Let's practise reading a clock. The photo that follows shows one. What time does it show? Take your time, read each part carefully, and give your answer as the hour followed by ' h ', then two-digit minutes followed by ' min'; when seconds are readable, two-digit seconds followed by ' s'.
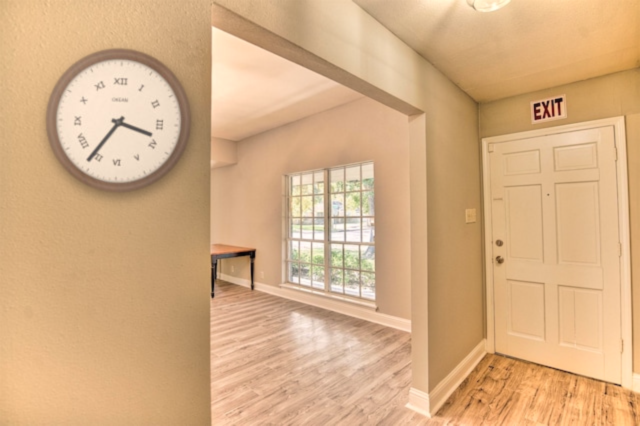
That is 3 h 36 min
